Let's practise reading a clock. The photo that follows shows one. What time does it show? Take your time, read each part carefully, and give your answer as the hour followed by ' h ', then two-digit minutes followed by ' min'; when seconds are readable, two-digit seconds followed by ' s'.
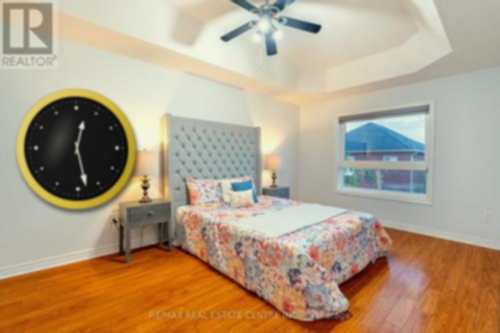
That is 12 h 28 min
